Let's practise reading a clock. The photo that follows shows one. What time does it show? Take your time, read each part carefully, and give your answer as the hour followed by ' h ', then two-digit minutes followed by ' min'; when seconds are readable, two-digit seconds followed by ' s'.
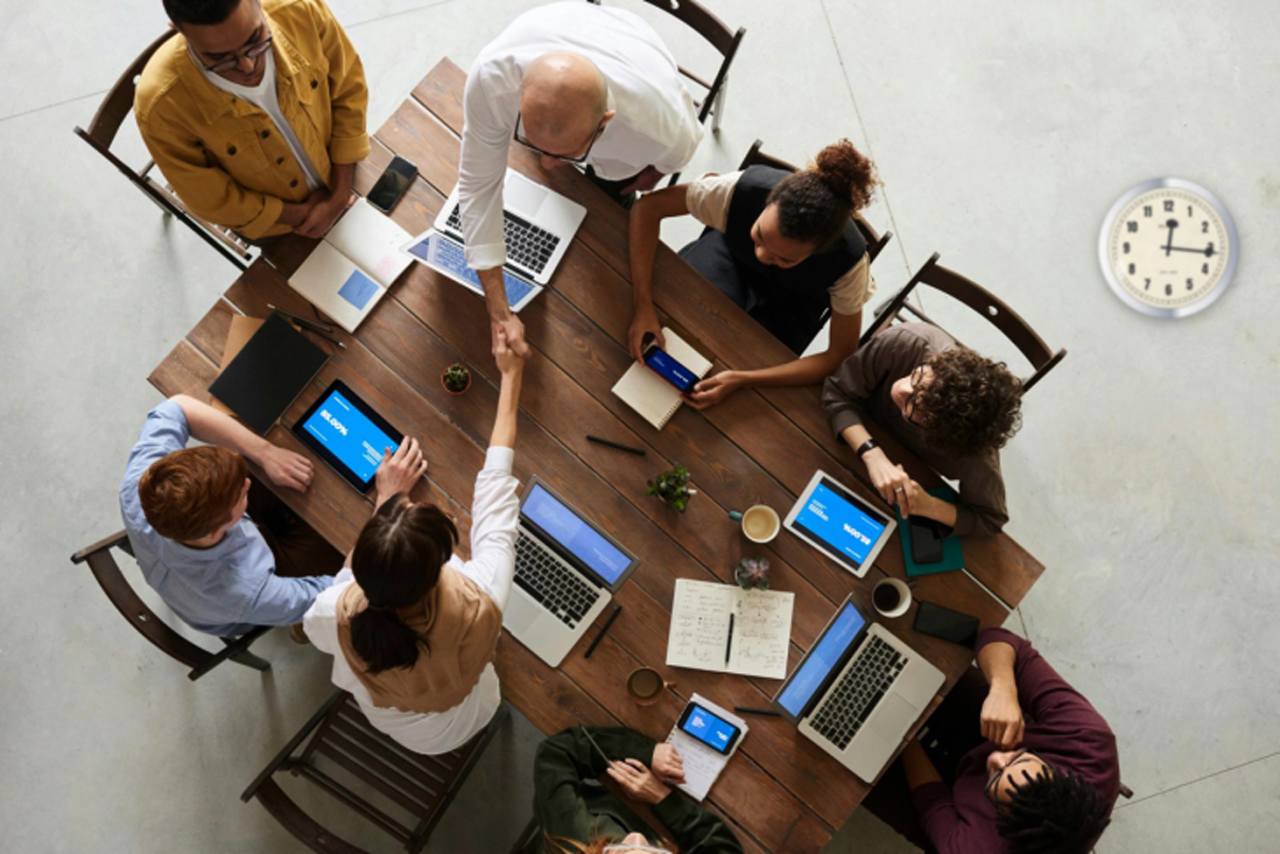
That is 12 h 16 min
